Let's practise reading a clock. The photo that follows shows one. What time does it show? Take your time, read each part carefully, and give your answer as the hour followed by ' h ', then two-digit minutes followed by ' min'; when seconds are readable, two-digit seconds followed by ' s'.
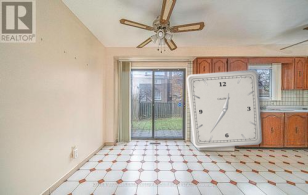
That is 12 h 36 min
